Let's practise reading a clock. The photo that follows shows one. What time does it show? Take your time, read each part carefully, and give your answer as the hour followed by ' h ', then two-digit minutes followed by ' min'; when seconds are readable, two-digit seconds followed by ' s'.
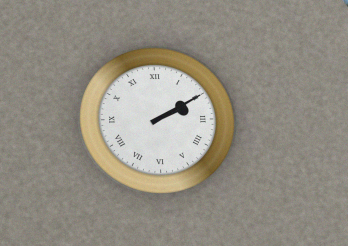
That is 2 h 10 min
